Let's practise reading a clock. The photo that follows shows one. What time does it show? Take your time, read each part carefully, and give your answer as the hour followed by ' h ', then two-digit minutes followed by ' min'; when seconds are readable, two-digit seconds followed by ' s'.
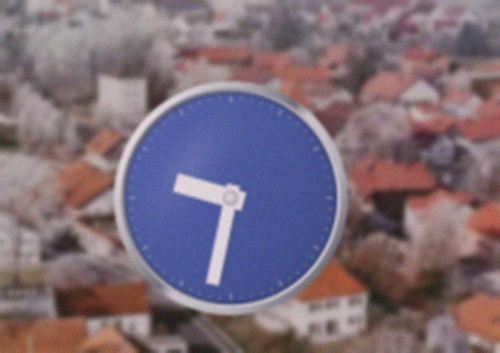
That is 9 h 32 min
